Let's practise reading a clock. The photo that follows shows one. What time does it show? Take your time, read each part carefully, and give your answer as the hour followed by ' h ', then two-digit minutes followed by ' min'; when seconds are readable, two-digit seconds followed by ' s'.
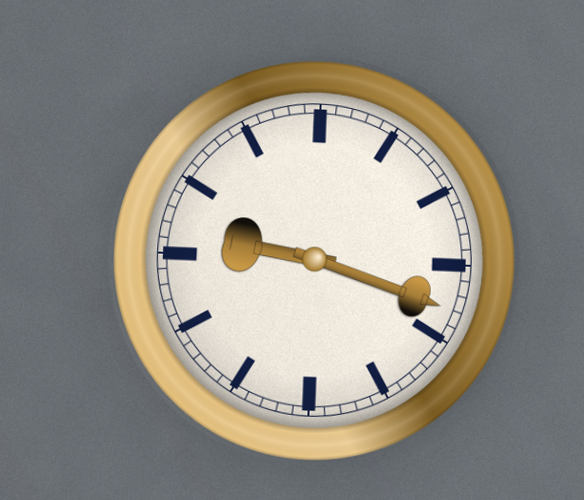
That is 9 h 18 min
